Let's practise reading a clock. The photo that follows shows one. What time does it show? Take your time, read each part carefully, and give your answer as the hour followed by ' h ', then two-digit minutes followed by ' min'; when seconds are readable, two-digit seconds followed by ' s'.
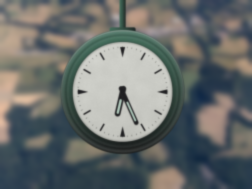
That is 6 h 26 min
